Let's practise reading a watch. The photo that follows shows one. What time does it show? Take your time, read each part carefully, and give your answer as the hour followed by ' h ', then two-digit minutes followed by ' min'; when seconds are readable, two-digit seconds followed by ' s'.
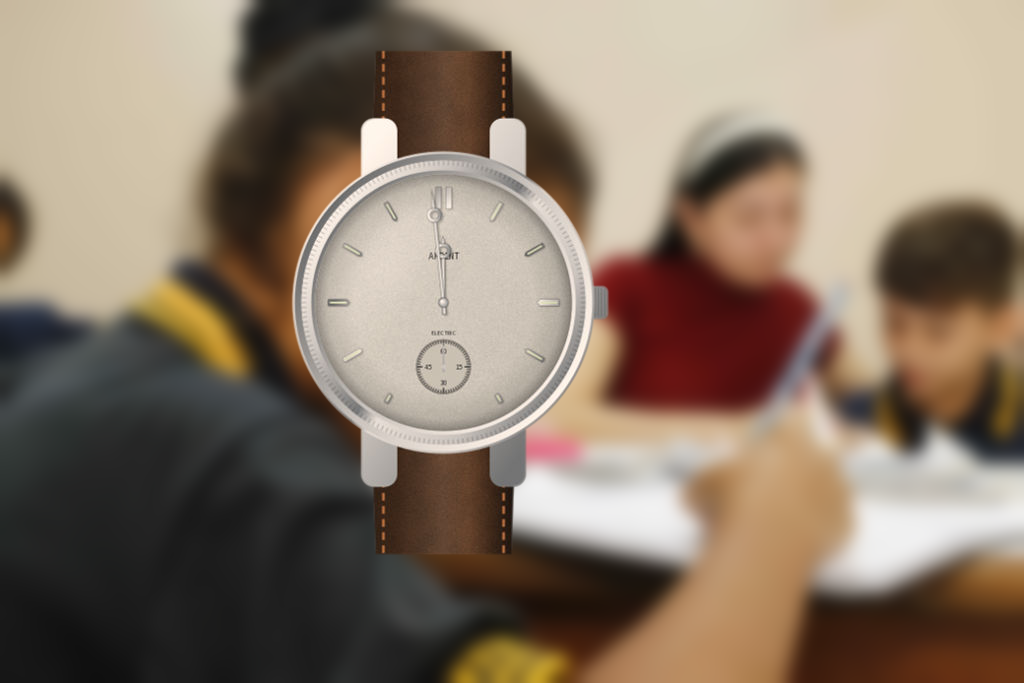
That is 11 h 59 min
